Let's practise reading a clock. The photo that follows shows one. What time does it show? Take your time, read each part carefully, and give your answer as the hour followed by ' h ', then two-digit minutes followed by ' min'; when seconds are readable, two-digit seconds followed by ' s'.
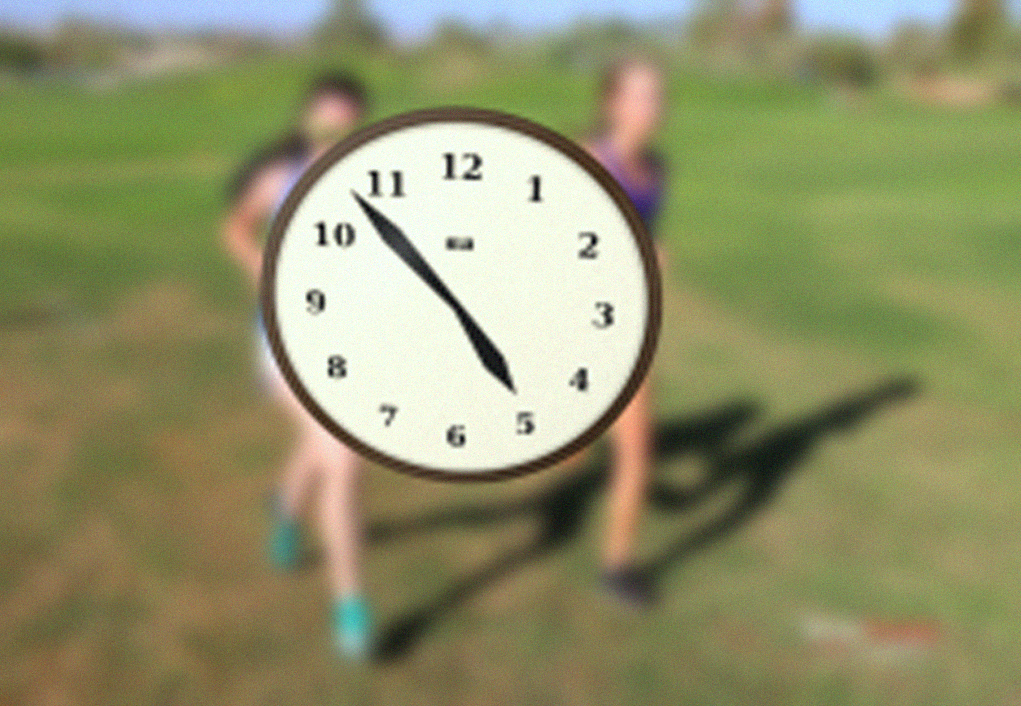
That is 4 h 53 min
